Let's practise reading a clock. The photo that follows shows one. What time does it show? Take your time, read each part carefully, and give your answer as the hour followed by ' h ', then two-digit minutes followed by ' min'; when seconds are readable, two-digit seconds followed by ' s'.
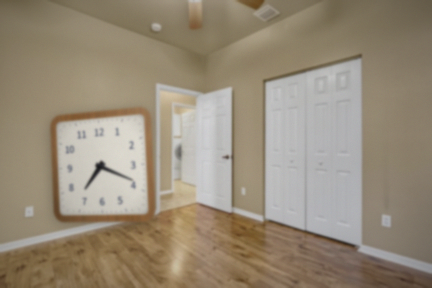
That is 7 h 19 min
